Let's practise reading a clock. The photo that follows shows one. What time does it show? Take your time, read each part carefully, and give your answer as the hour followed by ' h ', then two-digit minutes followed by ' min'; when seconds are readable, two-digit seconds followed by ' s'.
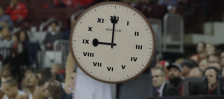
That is 9 h 00 min
